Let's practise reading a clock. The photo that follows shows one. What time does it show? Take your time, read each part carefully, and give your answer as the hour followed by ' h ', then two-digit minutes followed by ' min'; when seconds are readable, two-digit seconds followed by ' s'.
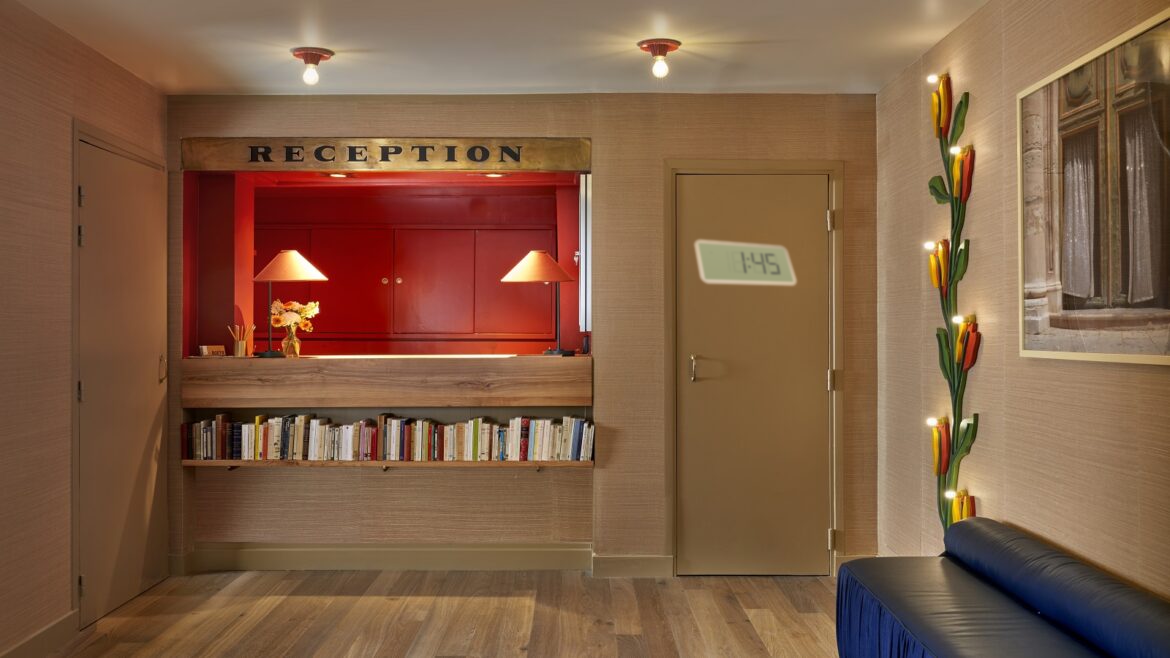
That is 1 h 45 min
